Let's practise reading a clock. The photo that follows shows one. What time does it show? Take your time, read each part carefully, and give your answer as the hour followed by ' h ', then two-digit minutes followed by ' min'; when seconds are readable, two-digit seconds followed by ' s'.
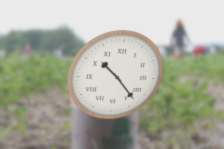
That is 10 h 23 min
